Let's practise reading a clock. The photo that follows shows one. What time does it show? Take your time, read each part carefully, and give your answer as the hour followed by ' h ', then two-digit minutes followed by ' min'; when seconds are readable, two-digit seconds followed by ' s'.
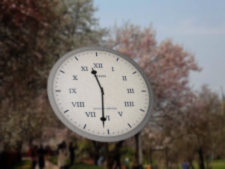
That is 11 h 31 min
